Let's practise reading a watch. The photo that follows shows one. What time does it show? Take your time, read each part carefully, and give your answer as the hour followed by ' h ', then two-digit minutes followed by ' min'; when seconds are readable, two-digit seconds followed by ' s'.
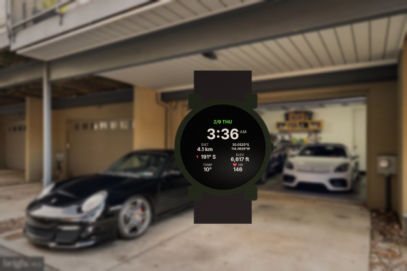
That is 3 h 36 min
